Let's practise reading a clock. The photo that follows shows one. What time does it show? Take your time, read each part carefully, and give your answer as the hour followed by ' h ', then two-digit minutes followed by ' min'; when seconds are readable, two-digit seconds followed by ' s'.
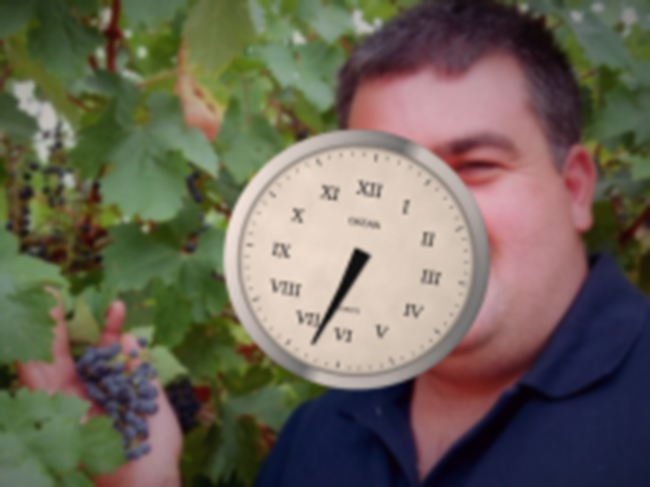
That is 6 h 33 min
